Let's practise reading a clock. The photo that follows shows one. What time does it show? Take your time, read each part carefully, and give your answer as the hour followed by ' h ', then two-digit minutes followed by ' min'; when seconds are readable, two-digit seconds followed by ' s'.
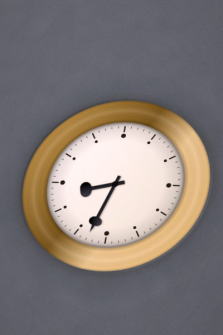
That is 8 h 33 min
